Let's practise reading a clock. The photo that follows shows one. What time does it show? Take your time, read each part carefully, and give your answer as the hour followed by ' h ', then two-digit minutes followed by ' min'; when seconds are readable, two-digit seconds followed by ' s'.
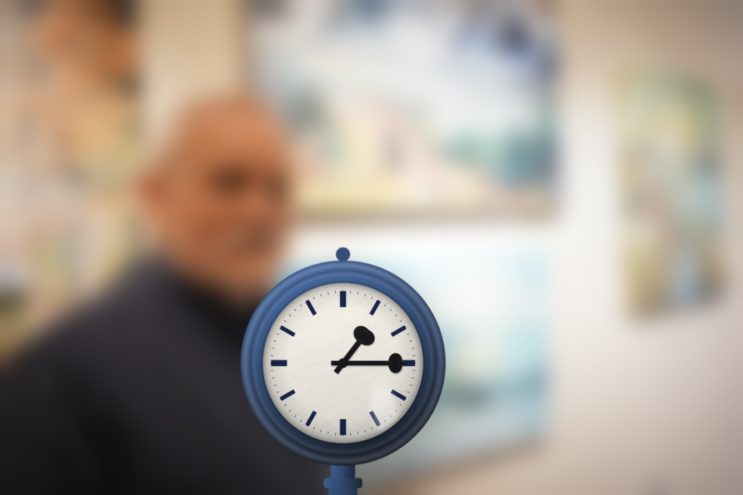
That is 1 h 15 min
